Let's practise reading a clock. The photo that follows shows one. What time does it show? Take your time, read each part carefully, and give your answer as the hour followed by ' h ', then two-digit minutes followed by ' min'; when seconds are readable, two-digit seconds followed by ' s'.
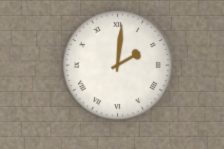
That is 2 h 01 min
